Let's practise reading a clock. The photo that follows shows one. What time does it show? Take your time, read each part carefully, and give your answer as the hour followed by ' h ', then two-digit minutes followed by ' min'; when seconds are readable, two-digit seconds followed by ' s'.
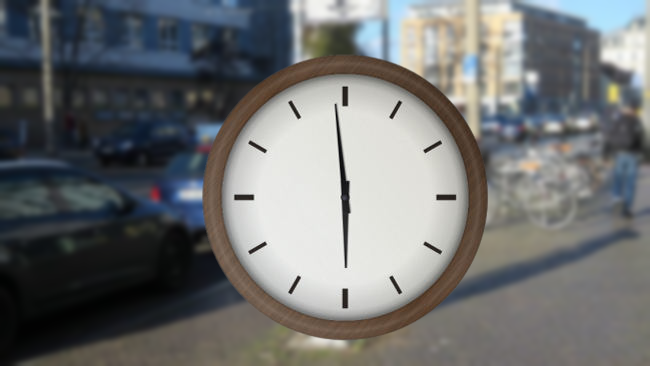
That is 5 h 59 min
